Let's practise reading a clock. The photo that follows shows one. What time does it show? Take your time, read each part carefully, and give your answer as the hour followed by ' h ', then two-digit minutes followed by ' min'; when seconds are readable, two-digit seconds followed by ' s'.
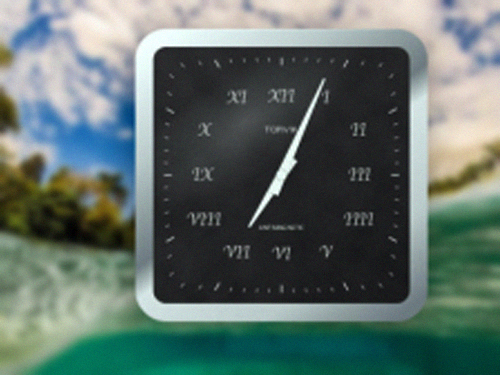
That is 7 h 04 min
